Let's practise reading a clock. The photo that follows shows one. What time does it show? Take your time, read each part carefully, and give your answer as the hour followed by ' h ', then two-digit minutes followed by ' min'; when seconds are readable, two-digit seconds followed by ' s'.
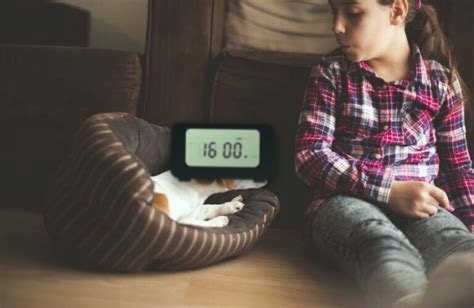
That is 16 h 00 min
